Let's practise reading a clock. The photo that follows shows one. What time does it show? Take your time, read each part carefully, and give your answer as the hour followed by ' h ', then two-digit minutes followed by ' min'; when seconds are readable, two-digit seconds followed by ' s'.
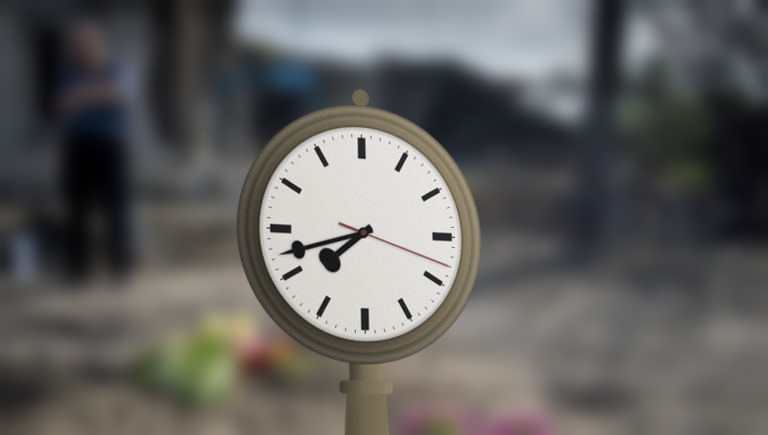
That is 7 h 42 min 18 s
